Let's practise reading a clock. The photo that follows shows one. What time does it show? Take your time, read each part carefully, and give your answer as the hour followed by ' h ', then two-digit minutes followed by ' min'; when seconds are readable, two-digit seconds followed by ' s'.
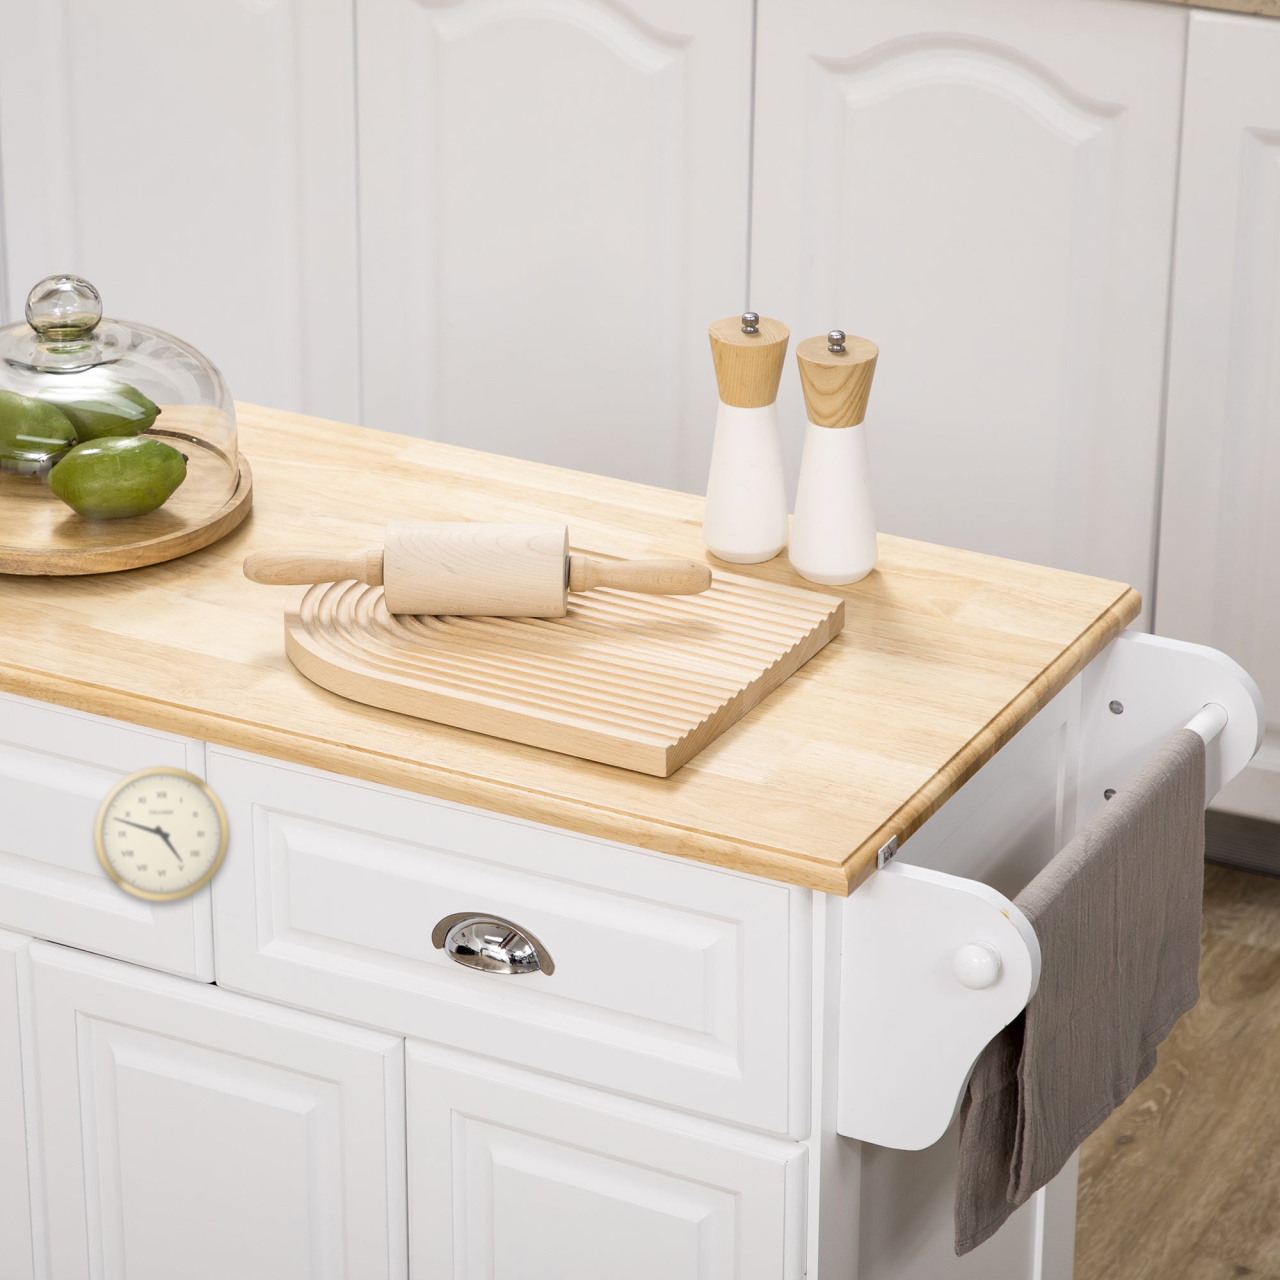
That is 4 h 48 min
